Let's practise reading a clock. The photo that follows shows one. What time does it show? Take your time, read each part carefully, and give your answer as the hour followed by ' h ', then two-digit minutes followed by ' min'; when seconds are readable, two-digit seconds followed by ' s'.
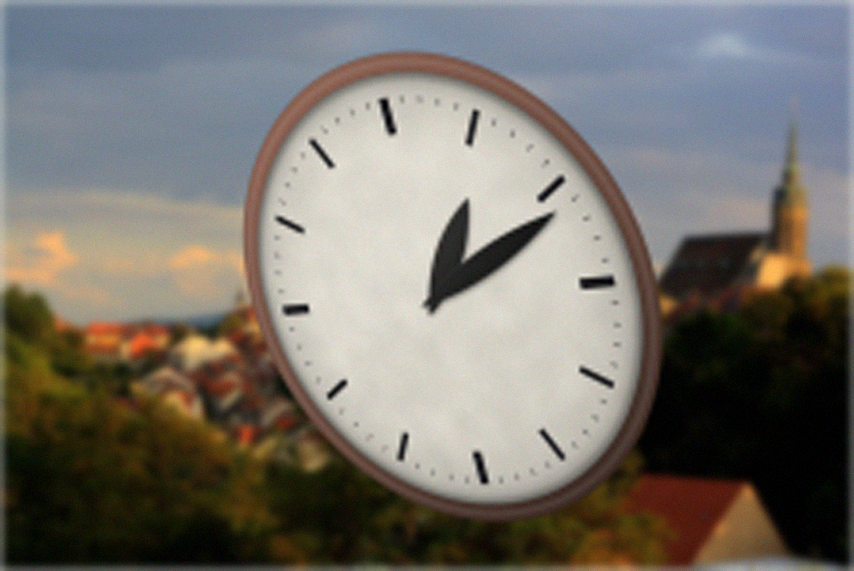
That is 1 h 11 min
